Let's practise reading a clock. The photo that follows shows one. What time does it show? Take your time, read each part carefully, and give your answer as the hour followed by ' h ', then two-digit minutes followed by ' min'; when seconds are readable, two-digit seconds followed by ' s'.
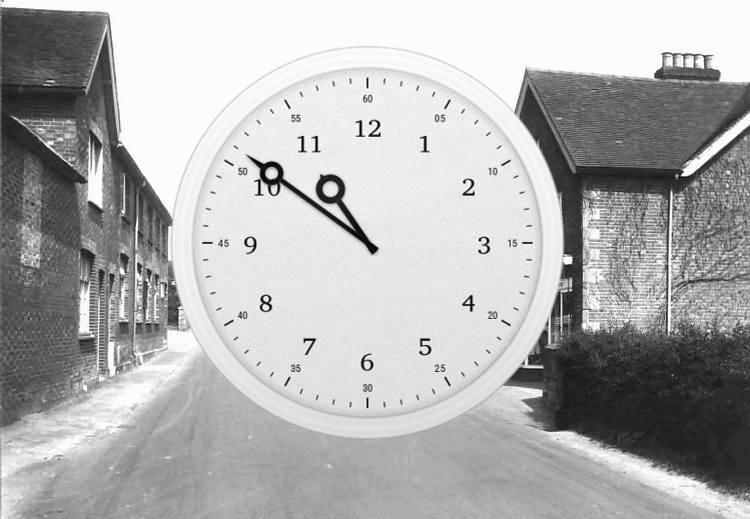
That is 10 h 51 min
